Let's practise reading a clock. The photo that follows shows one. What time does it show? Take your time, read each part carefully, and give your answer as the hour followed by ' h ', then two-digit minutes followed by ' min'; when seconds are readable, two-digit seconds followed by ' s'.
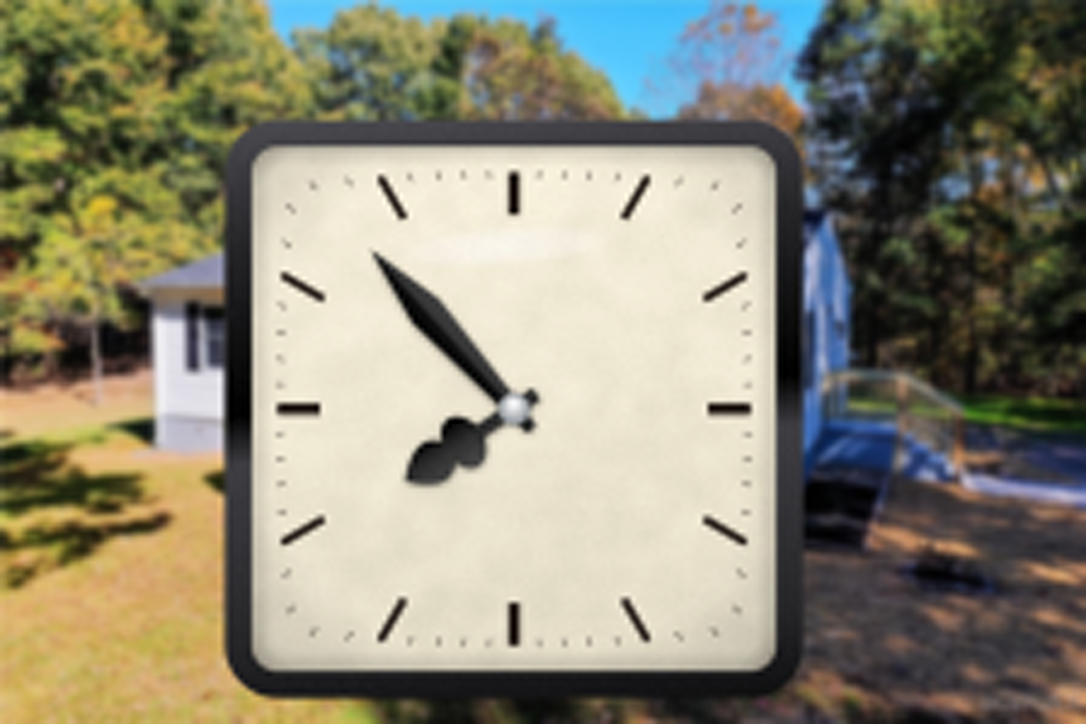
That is 7 h 53 min
